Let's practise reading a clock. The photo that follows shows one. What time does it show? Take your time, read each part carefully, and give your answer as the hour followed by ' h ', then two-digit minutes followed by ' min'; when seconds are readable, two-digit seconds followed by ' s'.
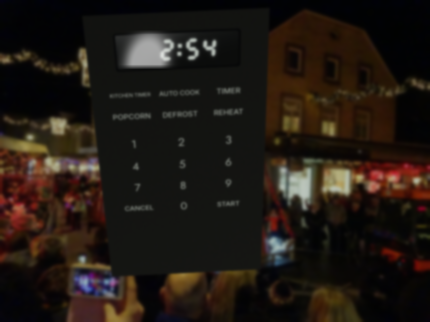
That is 2 h 54 min
